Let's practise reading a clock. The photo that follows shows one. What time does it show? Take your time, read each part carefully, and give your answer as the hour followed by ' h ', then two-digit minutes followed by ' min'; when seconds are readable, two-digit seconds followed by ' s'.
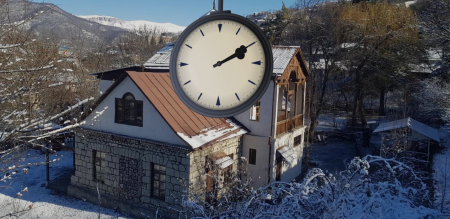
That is 2 h 10 min
